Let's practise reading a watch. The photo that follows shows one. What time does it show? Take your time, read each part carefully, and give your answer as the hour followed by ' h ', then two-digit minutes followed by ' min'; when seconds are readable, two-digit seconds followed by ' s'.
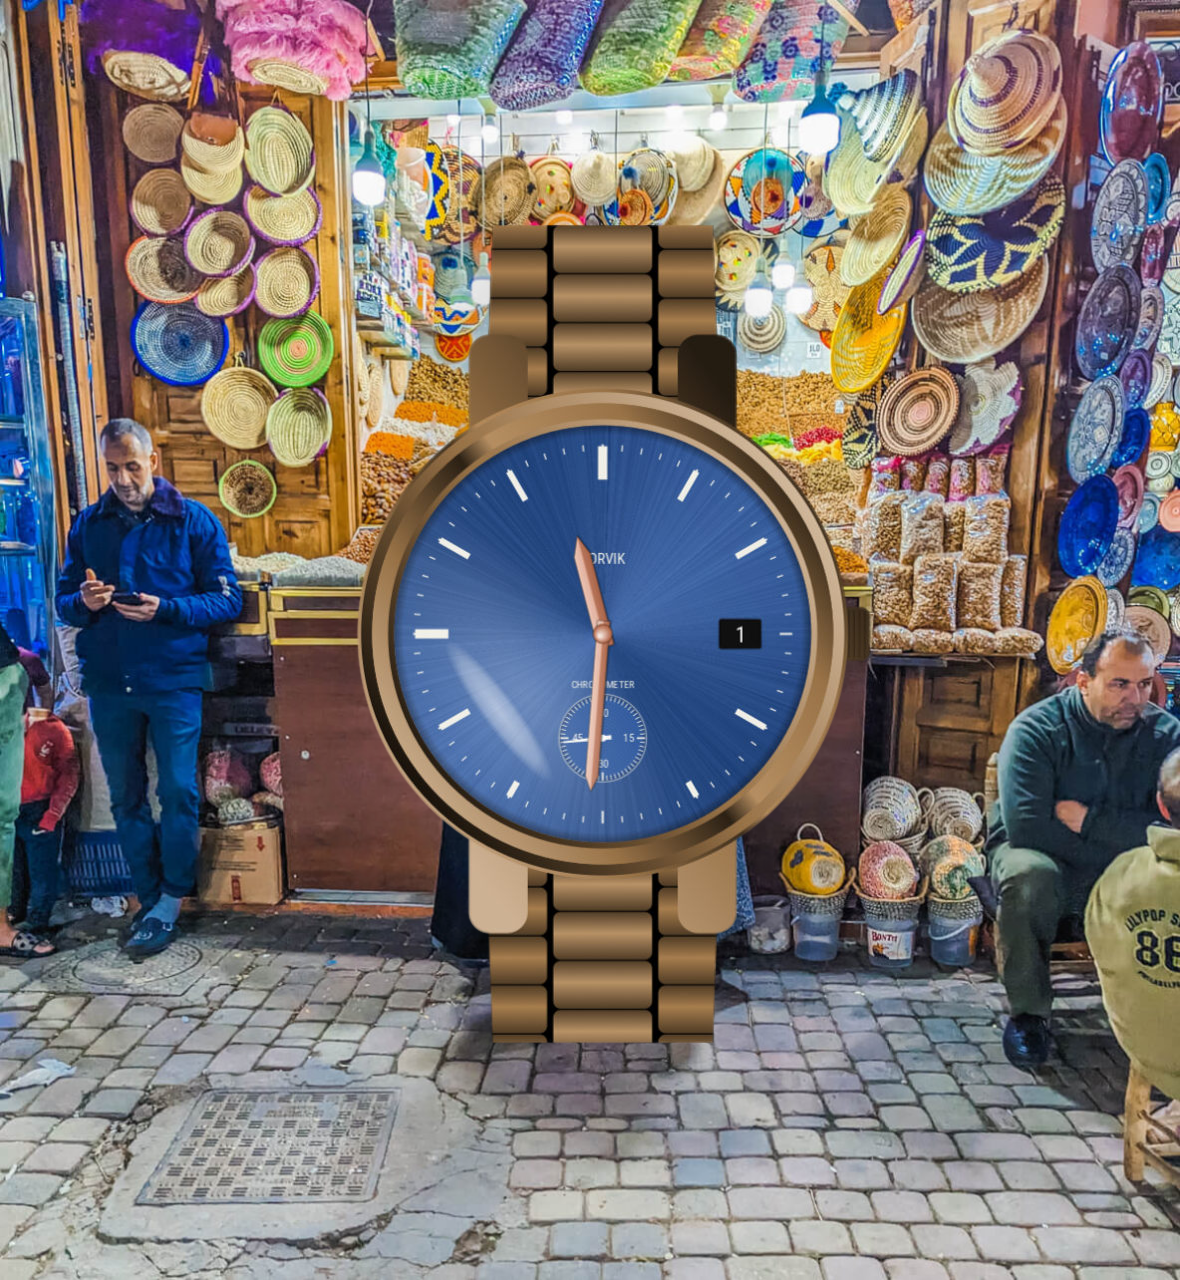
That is 11 h 30 min 44 s
